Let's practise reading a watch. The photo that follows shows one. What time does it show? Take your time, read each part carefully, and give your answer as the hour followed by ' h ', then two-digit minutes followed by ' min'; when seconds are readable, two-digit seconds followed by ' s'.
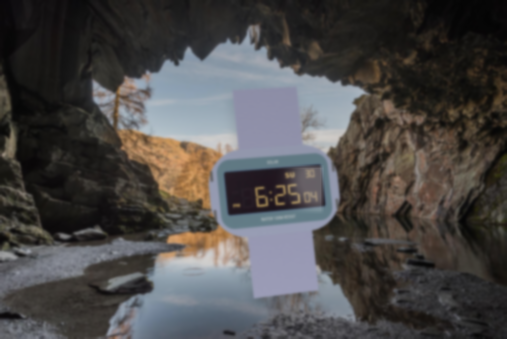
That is 6 h 25 min
